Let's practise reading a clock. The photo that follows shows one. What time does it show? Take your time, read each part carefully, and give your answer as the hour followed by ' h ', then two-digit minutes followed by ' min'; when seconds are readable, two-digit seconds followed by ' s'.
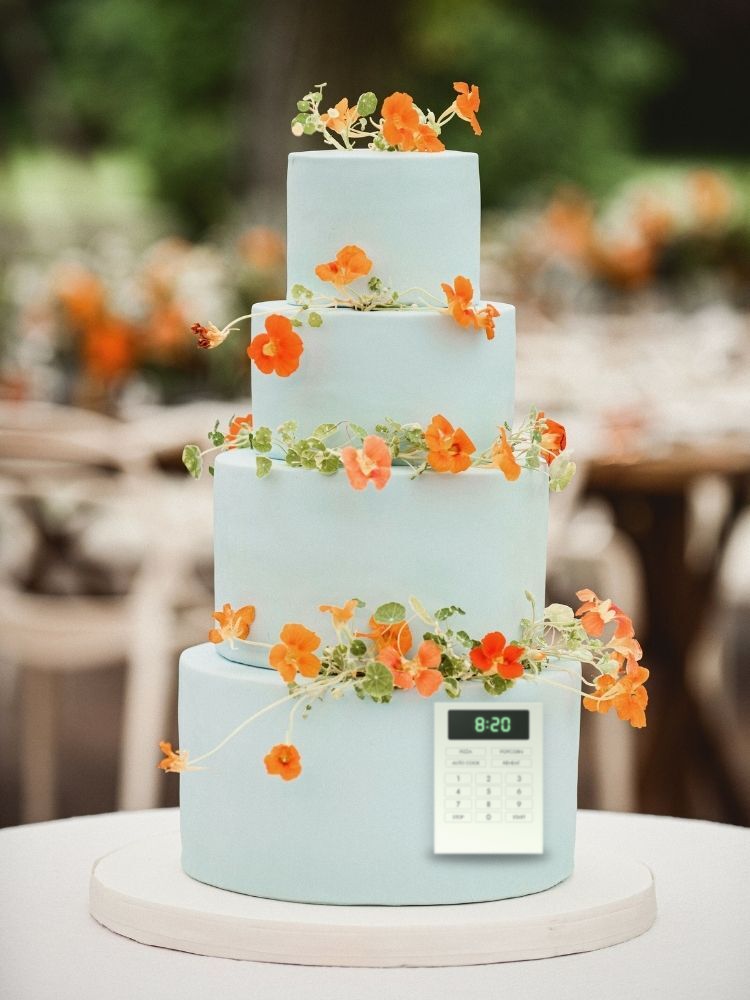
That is 8 h 20 min
